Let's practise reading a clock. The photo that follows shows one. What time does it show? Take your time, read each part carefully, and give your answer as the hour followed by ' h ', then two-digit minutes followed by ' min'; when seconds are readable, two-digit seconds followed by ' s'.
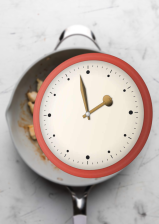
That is 1 h 58 min
